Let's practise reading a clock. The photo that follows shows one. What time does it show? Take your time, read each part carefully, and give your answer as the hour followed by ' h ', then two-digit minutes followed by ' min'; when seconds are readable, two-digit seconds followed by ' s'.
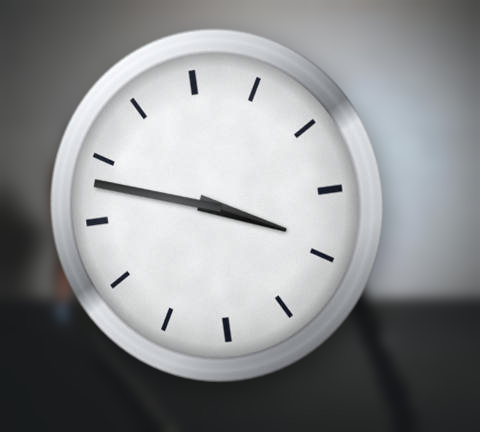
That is 3 h 48 min
